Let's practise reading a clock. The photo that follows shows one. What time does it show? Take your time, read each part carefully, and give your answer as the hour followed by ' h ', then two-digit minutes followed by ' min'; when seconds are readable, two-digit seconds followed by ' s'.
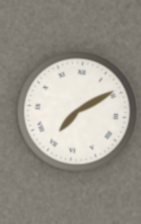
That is 7 h 09 min
